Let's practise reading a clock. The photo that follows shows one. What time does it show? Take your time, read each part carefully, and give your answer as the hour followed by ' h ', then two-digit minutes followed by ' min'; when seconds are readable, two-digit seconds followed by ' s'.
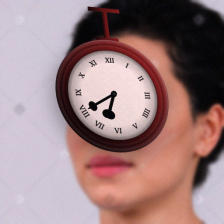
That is 6 h 40 min
